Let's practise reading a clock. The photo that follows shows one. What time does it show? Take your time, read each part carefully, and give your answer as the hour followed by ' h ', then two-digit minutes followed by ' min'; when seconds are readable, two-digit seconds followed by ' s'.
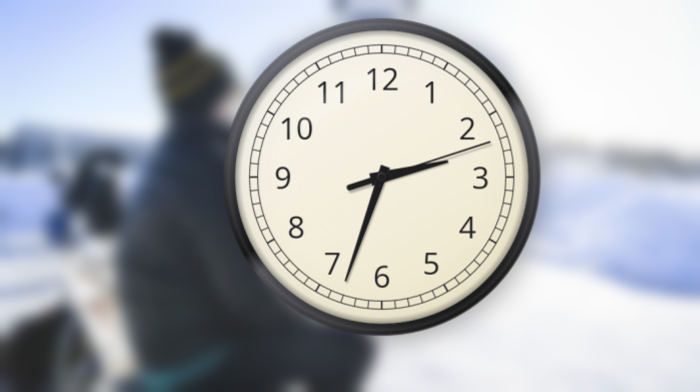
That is 2 h 33 min 12 s
